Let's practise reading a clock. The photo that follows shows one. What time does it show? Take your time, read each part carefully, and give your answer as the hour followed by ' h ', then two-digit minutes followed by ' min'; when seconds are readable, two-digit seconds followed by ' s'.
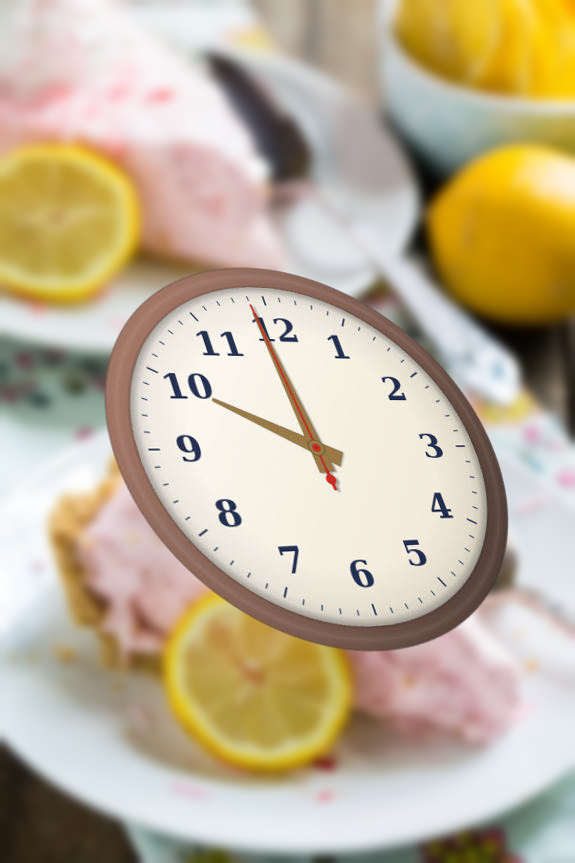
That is 9 h 58 min 59 s
